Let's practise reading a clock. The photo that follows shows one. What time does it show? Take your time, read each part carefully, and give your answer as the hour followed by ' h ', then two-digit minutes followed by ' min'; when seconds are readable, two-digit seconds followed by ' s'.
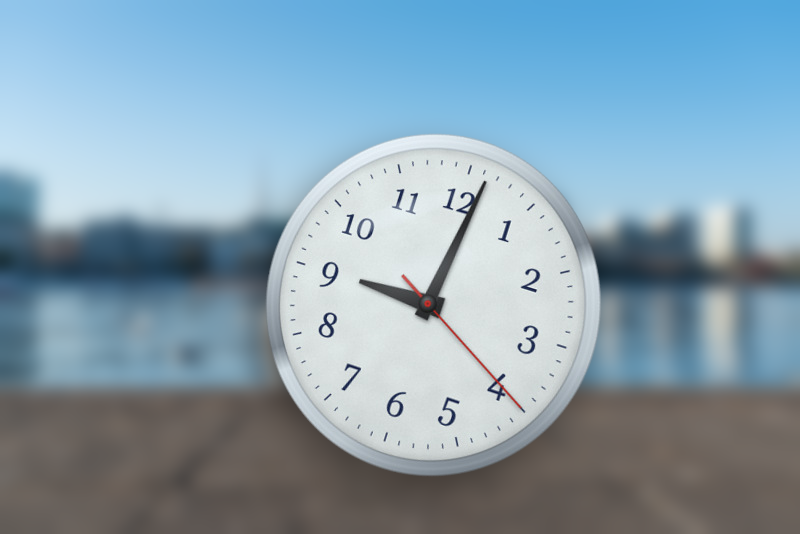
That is 9 h 01 min 20 s
